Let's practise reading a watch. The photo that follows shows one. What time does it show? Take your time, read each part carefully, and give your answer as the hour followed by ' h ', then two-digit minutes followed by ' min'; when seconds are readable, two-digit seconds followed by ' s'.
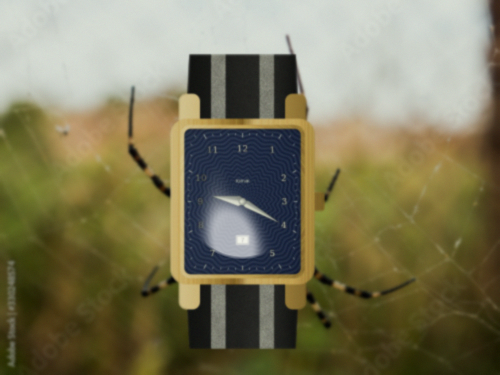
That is 9 h 20 min
